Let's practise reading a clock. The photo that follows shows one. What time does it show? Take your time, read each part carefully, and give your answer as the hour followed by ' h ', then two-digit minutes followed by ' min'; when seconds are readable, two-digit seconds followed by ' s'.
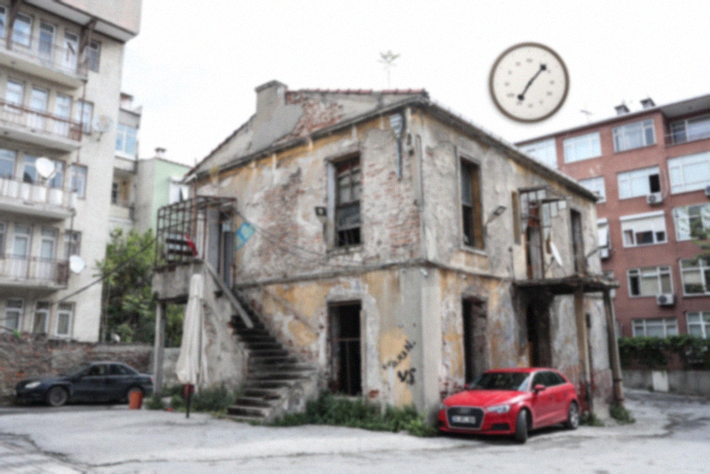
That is 7 h 07 min
